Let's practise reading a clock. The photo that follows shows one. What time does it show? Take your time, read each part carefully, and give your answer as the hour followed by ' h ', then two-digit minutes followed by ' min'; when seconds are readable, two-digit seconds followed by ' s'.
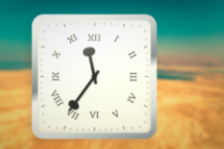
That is 11 h 36 min
